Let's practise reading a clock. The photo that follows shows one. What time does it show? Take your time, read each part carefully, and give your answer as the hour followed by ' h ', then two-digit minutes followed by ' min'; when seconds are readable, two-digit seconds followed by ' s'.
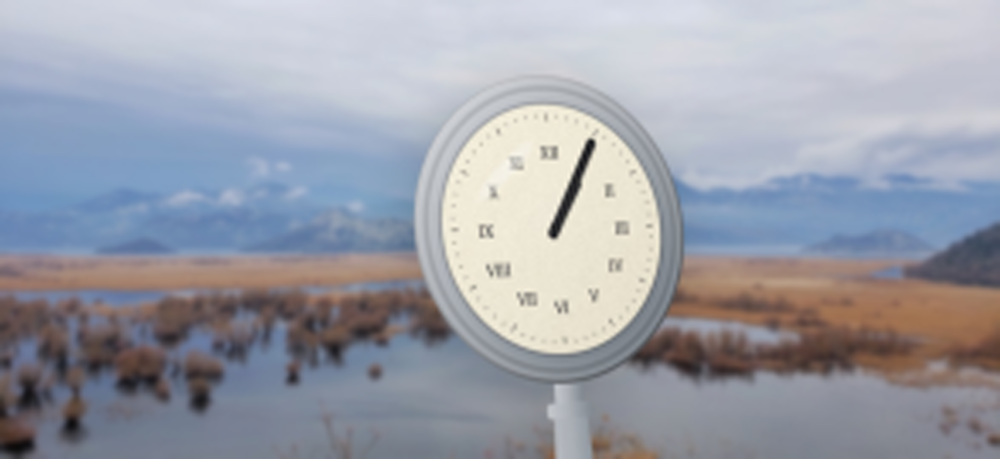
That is 1 h 05 min
